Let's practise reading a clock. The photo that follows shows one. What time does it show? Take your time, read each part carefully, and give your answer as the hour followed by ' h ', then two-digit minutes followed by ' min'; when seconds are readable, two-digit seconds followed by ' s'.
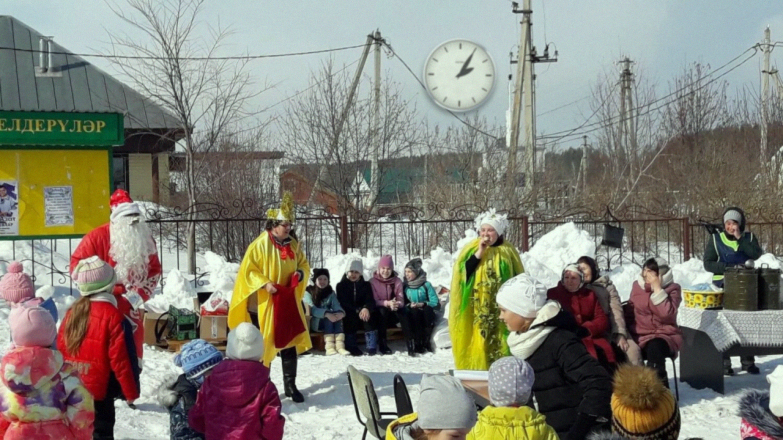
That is 2 h 05 min
